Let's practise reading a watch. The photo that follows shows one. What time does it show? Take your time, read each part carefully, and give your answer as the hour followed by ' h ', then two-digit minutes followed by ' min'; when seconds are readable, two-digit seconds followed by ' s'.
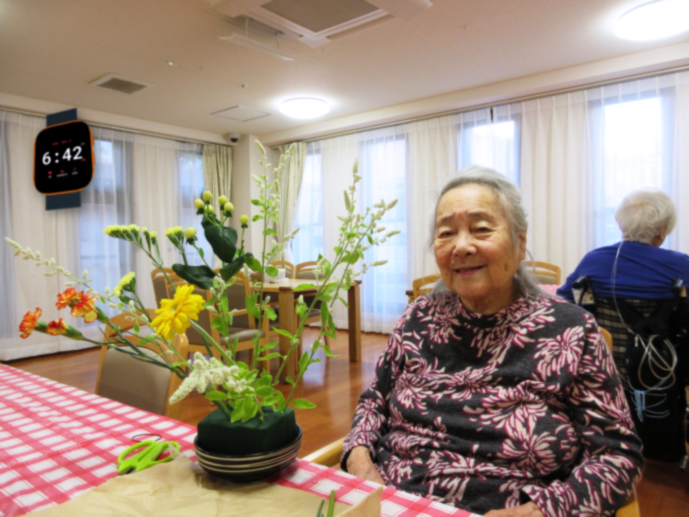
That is 6 h 42 min
